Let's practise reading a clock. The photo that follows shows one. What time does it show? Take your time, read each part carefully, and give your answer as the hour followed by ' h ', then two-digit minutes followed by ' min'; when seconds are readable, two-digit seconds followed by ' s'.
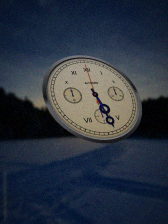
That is 5 h 28 min
